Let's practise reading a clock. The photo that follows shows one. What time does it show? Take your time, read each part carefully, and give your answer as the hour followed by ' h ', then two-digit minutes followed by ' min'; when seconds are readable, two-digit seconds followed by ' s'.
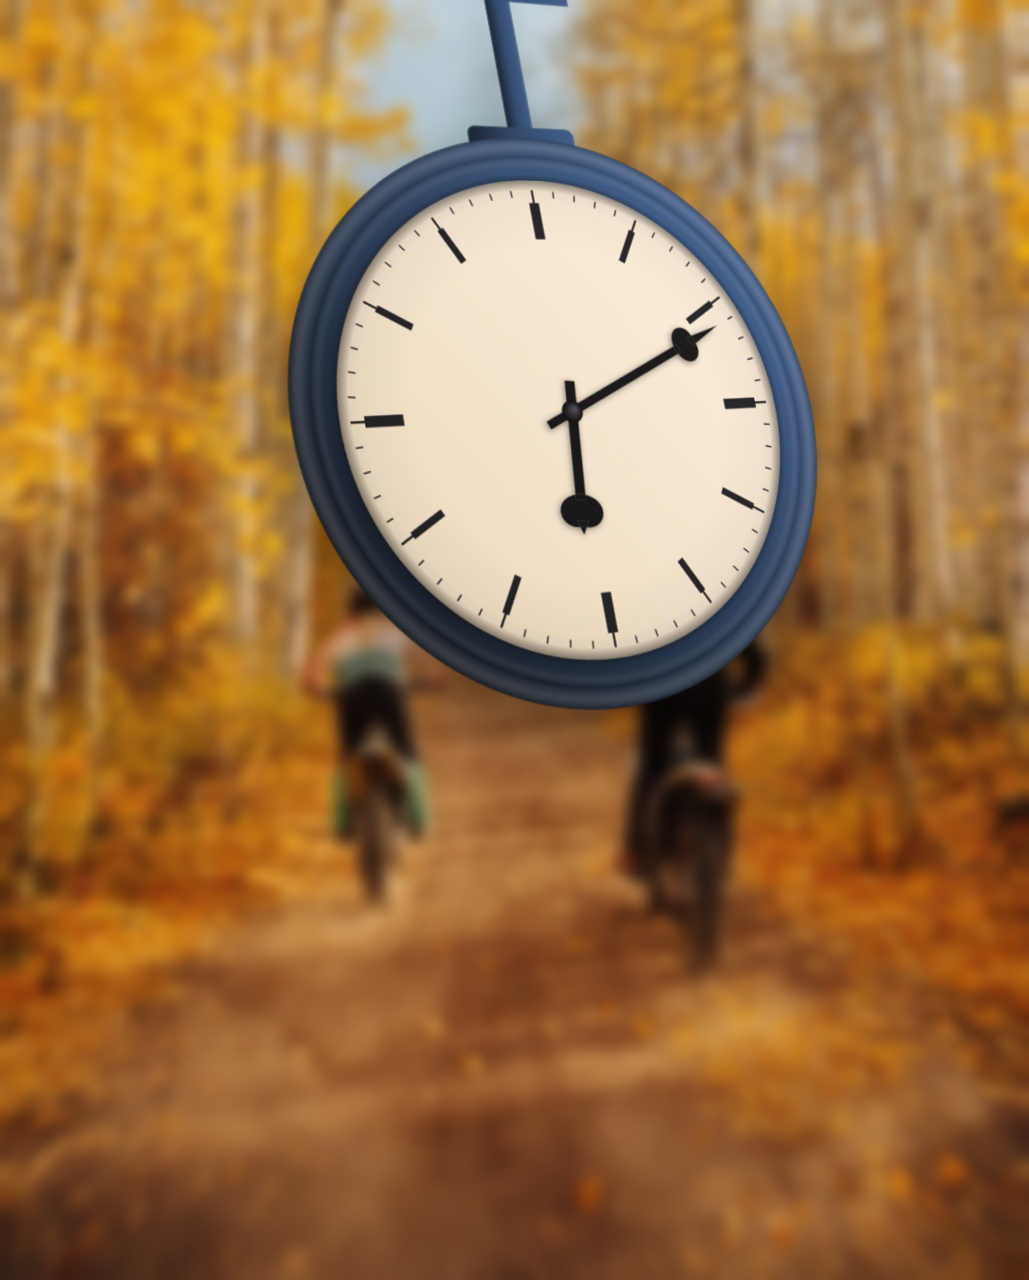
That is 6 h 11 min
